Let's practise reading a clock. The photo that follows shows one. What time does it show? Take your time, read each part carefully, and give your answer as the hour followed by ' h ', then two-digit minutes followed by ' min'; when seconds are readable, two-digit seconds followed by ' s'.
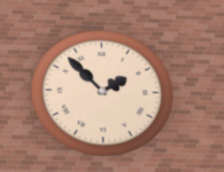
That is 1 h 53 min
